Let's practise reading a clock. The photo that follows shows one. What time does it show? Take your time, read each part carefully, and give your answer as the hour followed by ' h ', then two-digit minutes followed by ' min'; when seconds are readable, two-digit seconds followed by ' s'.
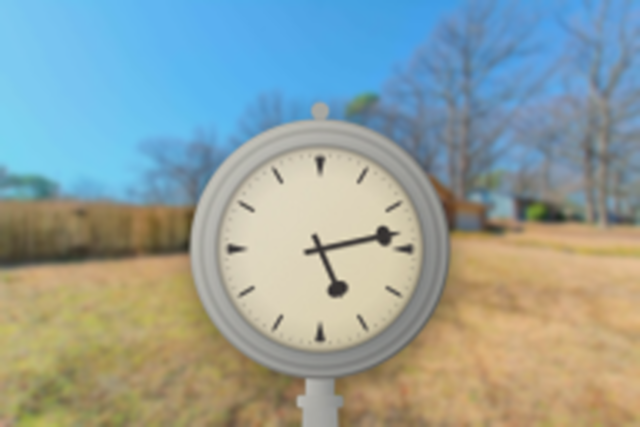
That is 5 h 13 min
